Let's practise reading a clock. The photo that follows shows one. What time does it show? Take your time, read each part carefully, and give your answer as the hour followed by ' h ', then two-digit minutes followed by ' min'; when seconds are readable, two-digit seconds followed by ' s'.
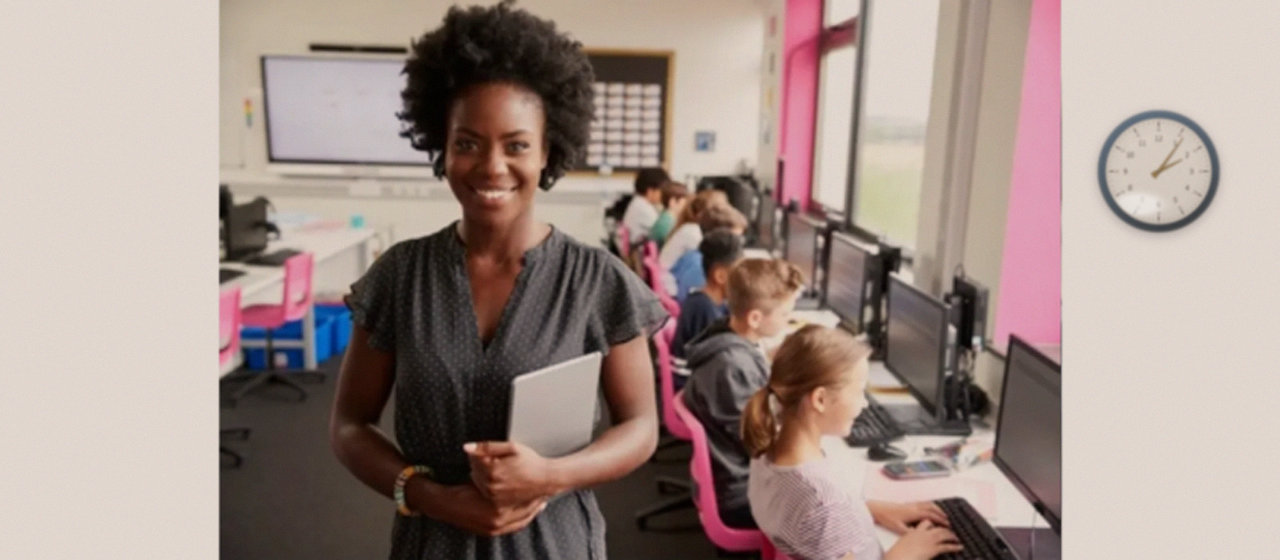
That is 2 h 06 min
